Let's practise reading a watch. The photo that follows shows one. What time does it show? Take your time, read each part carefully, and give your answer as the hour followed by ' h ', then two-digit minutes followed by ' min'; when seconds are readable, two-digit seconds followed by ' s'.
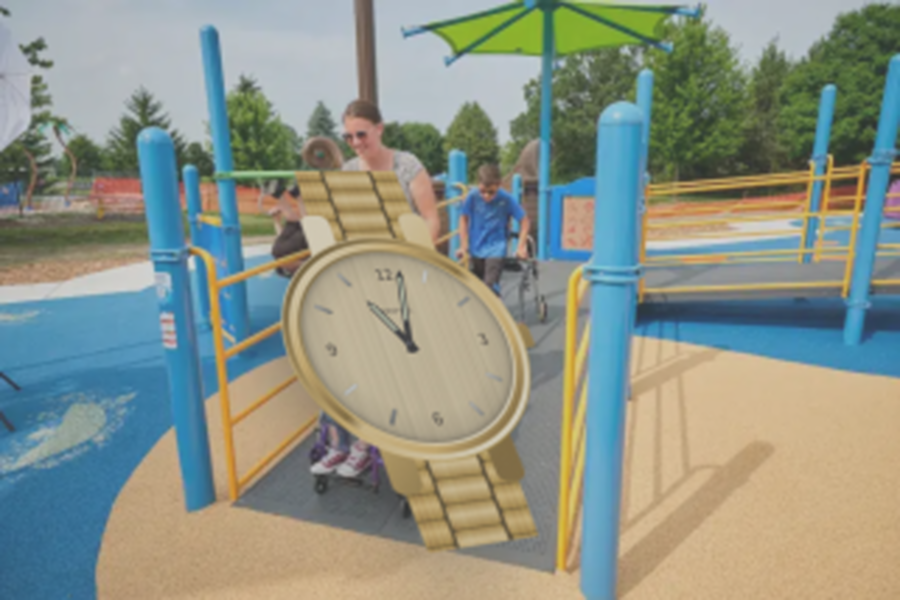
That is 11 h 02 min
